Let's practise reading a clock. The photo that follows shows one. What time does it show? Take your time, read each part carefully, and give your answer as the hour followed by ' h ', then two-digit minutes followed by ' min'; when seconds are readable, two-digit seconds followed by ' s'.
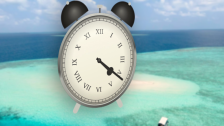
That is 4 h 21 min
